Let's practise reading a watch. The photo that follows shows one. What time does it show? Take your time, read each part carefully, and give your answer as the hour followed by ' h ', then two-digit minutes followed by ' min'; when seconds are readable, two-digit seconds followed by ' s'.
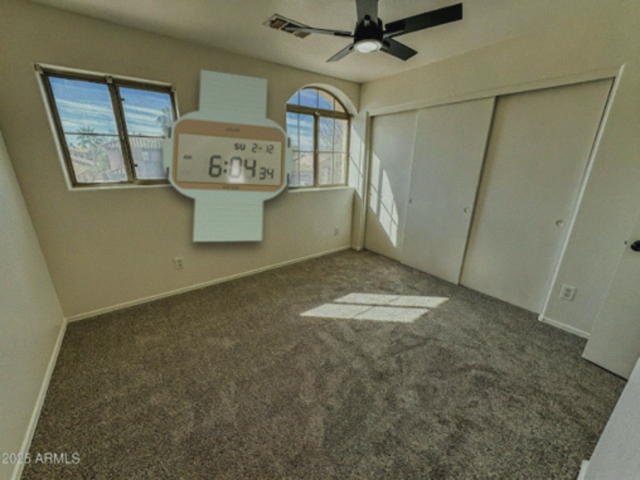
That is 6 h 04 min 34 s
